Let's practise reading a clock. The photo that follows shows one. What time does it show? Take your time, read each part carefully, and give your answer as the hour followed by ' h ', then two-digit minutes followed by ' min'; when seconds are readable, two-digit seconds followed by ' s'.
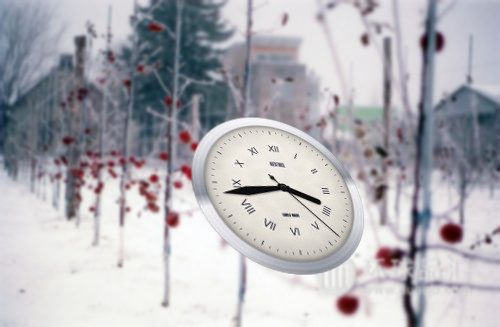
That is 3 h 43 min 23 s
